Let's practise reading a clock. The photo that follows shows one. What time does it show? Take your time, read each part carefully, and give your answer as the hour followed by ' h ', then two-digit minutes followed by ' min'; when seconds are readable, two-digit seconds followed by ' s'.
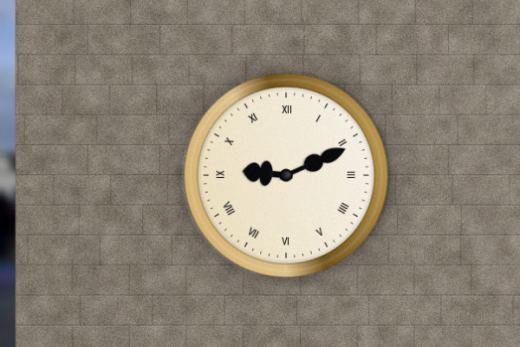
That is 9 h 11 min
